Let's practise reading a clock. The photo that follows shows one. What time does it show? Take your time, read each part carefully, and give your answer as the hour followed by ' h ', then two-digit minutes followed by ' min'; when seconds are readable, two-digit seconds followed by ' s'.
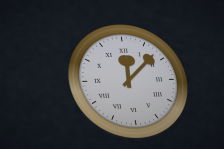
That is 12 h 08 min
